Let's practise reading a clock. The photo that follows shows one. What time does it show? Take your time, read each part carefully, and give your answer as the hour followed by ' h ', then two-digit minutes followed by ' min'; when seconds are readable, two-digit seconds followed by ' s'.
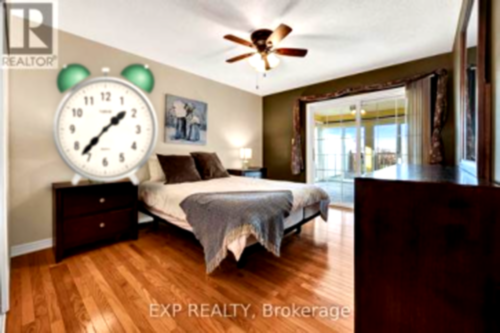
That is 1 h 37 min
